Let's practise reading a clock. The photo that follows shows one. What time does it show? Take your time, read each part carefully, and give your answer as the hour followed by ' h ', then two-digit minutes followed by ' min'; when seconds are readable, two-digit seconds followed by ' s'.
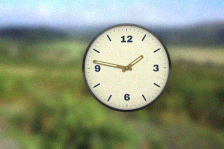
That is 1 h 47 min
